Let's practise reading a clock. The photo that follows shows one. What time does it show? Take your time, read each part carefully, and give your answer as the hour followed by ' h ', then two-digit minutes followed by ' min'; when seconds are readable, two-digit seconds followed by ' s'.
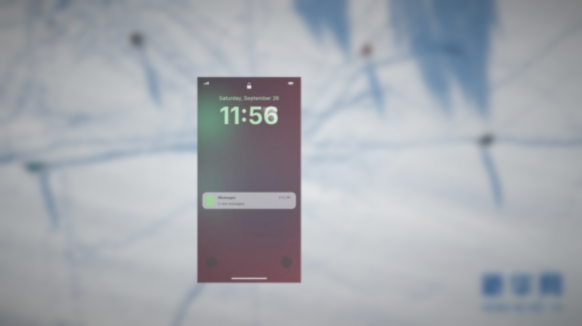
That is 11 h 56 min
